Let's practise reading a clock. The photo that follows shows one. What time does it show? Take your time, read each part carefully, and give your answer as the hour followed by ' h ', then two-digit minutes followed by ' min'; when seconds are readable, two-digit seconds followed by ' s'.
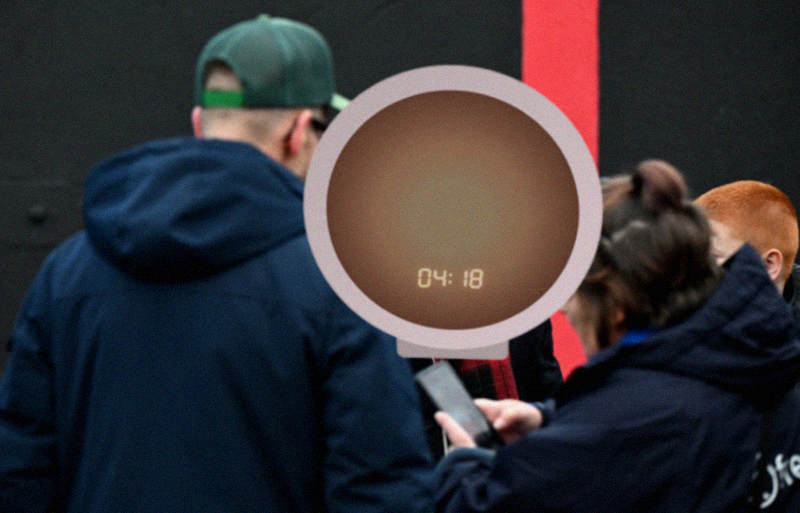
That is 4 h 18 min
